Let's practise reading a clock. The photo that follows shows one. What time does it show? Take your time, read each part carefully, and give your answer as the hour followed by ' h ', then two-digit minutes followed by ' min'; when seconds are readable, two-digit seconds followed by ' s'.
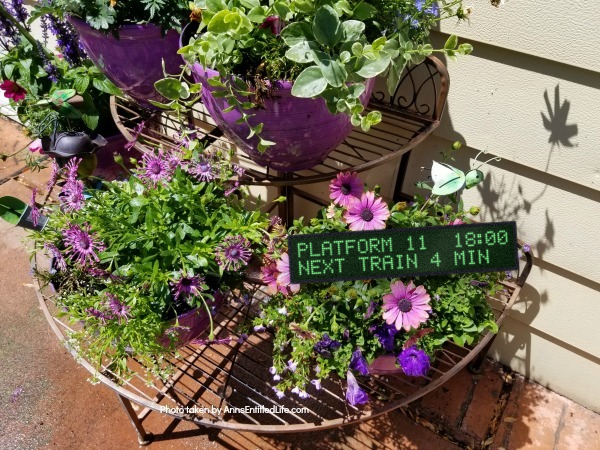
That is 18 h 00 min
